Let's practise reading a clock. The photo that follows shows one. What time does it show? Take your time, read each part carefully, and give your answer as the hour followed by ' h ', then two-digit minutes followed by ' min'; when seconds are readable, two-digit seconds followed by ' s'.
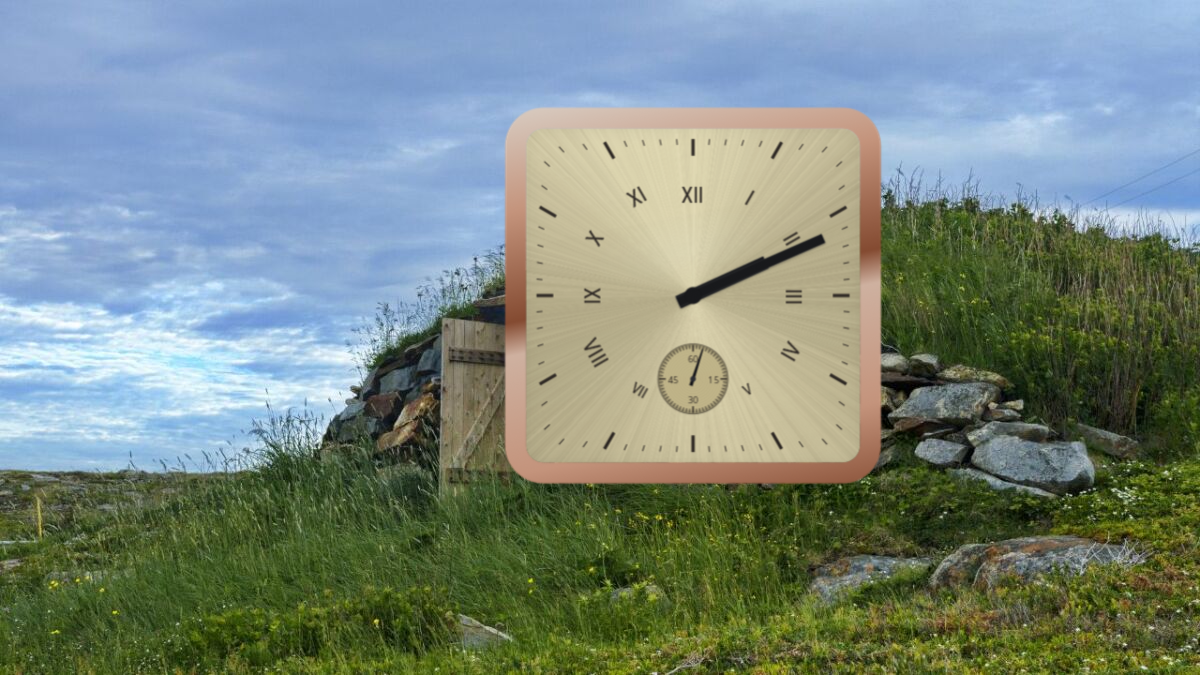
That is 2 h 11 min 03 s
